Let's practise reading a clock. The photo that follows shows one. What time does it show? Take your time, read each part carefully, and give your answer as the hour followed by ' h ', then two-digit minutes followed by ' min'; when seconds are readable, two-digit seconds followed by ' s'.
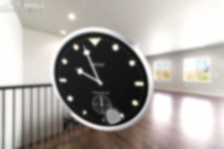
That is 9 h 57 min
